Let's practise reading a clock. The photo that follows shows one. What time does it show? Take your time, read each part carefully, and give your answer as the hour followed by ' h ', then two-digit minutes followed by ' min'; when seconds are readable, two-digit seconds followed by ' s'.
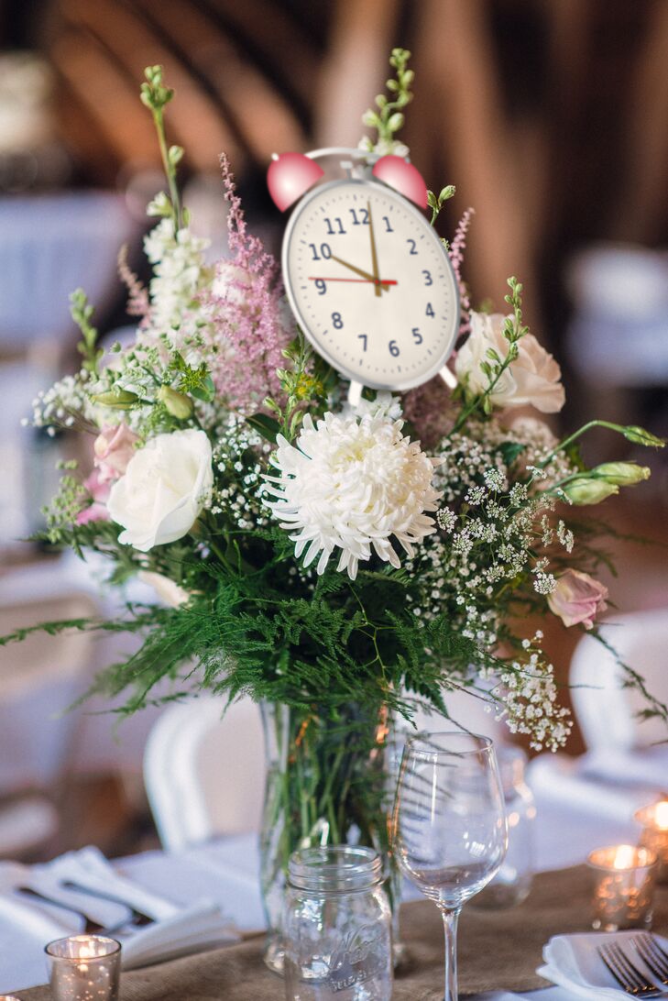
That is 10 h 01 min 46 s
